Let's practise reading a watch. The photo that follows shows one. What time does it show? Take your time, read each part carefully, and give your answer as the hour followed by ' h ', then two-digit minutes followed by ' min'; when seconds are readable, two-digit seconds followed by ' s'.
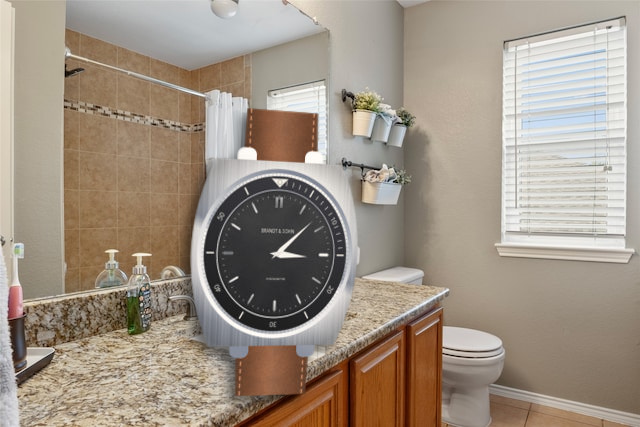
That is 3 h 08 min
